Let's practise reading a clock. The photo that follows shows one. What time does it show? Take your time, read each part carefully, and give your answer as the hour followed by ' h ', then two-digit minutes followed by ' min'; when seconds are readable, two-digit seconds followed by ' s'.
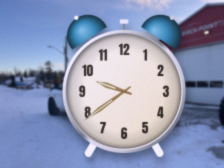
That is 9 h 39 min
